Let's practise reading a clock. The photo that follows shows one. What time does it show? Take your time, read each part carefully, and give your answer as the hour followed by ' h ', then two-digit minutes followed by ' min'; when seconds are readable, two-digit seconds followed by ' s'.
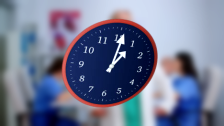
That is 1 h 01 min
